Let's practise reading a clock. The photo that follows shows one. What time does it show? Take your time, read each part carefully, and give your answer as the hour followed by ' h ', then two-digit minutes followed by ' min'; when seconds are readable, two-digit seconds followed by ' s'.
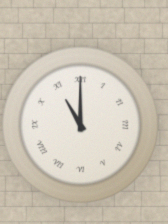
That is 11 h 00 min
